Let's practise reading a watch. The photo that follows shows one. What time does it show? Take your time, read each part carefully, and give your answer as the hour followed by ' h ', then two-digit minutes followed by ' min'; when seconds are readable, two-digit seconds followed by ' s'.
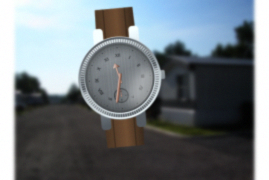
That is 11 h 32 min
